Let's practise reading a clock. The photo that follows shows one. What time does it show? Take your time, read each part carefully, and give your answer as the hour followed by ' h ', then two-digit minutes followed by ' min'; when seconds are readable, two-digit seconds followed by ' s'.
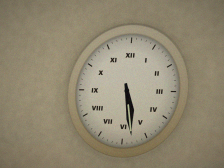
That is 5 h 28 min
